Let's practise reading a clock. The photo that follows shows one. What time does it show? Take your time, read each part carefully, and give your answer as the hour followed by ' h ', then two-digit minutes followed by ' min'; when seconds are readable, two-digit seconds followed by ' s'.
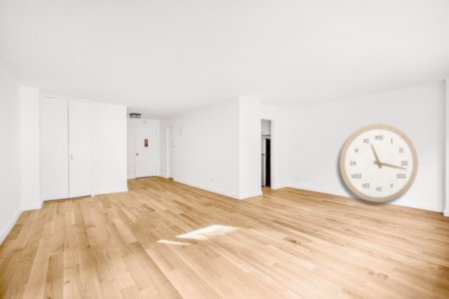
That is 11 h 17 min
